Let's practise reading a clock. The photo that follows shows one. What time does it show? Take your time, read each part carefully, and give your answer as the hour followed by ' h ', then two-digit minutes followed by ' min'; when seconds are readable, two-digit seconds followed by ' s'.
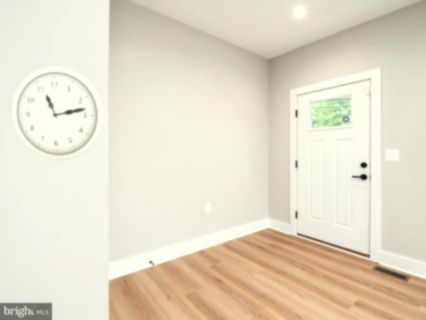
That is 11 h 13 min
